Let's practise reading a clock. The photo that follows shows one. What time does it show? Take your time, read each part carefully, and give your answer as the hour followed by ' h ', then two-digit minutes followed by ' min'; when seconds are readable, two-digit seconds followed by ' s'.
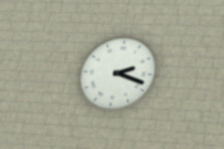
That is 2 h 18 min
